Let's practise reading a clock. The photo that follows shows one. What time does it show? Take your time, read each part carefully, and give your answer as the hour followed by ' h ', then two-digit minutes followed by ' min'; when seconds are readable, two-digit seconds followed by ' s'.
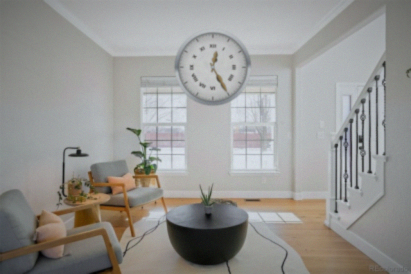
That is 12 h 25 min
